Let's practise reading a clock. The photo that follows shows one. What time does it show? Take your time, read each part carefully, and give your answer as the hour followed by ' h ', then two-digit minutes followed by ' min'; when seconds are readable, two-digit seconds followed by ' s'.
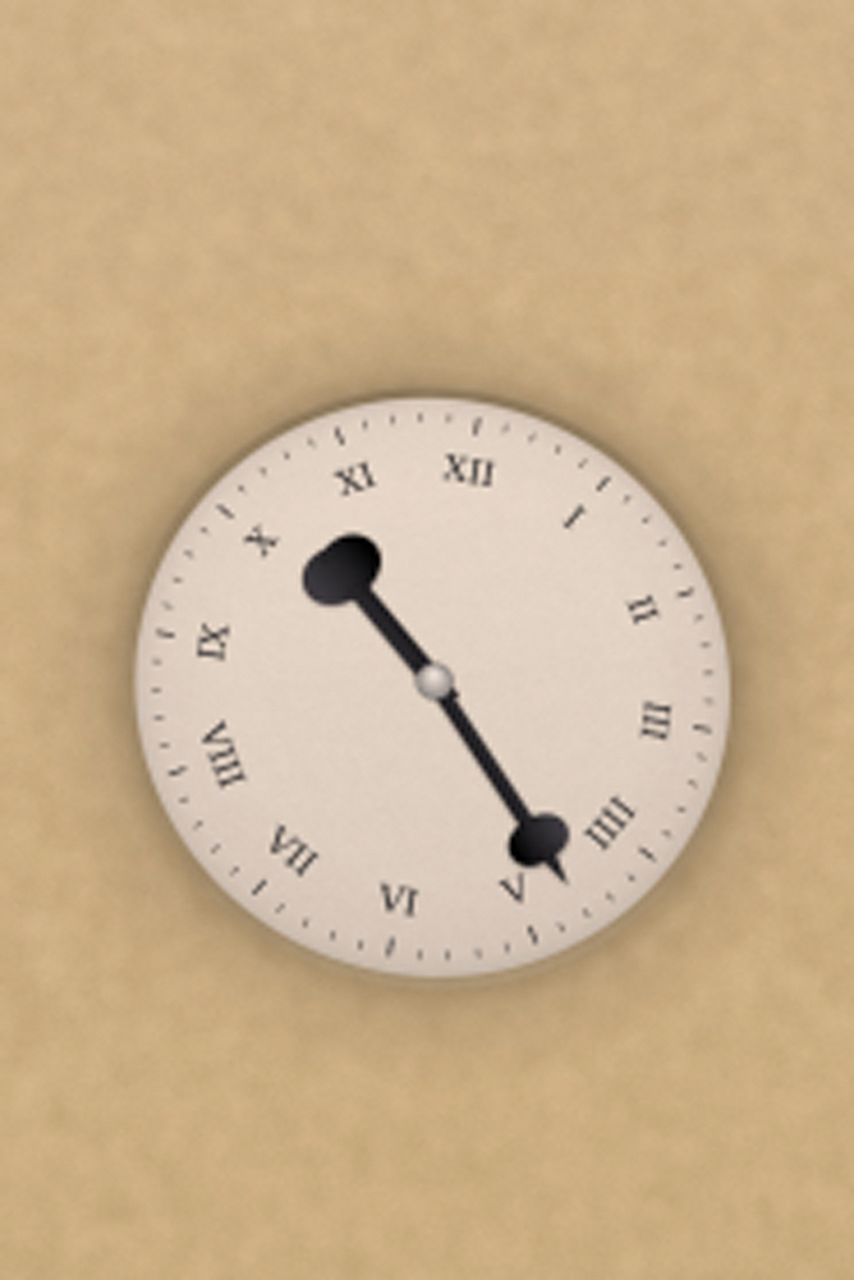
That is 10 h 23 min
